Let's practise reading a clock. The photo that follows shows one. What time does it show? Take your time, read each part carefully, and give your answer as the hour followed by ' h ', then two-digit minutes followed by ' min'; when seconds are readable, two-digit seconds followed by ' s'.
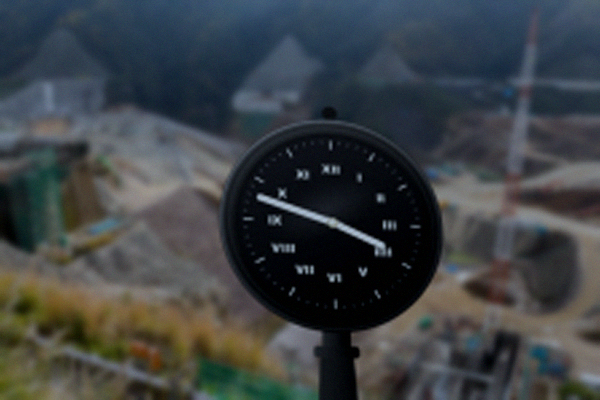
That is 3 h 48 min
